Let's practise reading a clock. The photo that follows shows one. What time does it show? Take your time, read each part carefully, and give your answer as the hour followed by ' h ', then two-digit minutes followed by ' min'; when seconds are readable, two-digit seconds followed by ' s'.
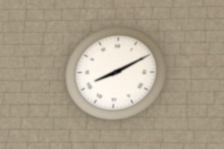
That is 8 h 10 min
